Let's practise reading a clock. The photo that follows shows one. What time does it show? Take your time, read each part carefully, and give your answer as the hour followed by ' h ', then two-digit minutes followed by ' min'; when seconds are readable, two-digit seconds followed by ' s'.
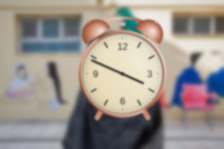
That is 3 h 49 min
